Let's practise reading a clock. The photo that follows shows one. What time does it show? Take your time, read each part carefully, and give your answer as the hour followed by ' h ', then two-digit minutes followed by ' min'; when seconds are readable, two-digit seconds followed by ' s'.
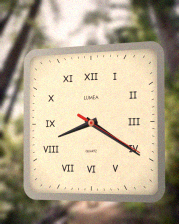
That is 8 h 20 min 20 s
